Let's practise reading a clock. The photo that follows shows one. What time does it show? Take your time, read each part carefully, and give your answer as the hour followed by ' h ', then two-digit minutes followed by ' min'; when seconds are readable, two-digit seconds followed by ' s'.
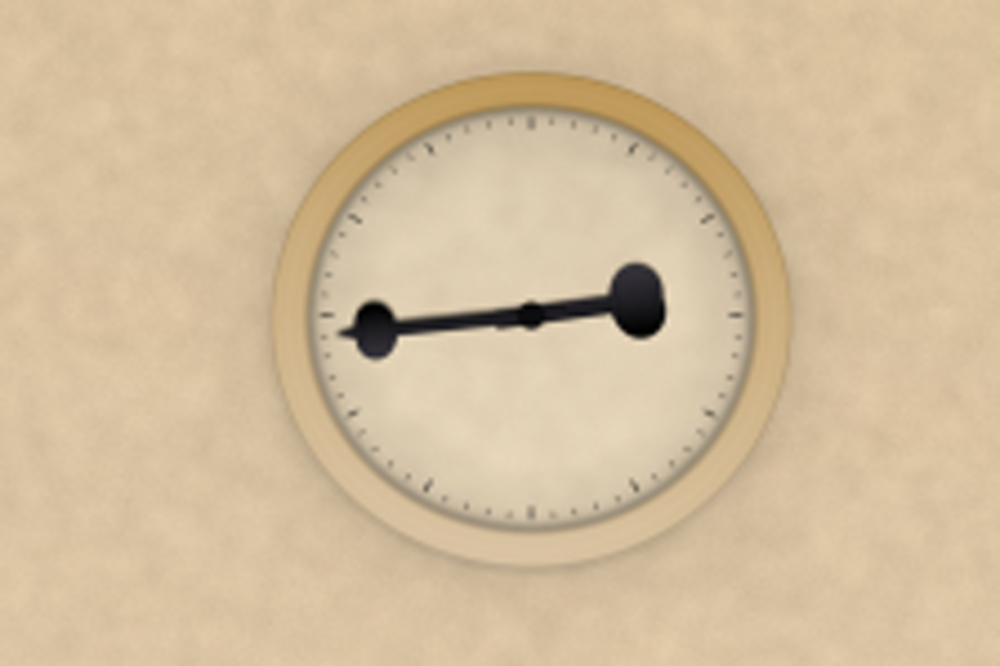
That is 2 h 44 min
